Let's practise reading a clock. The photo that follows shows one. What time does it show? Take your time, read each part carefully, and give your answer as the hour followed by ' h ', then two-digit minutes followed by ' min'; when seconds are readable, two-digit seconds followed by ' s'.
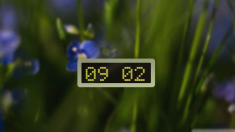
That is 9 h 02 min
